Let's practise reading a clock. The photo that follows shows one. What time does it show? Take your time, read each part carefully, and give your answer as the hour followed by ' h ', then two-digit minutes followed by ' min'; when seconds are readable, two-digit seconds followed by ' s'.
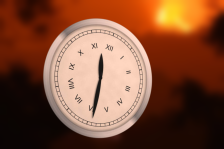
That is 11 h 29 min
